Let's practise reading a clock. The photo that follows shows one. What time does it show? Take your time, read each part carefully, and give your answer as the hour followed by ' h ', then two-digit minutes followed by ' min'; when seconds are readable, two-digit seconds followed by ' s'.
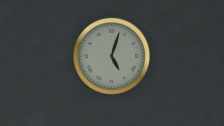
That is 5 h 03 min
